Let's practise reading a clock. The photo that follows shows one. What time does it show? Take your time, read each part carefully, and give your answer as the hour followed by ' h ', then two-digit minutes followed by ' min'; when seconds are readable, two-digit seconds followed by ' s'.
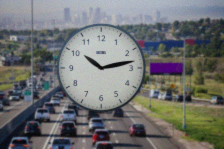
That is 10 h 13 min
